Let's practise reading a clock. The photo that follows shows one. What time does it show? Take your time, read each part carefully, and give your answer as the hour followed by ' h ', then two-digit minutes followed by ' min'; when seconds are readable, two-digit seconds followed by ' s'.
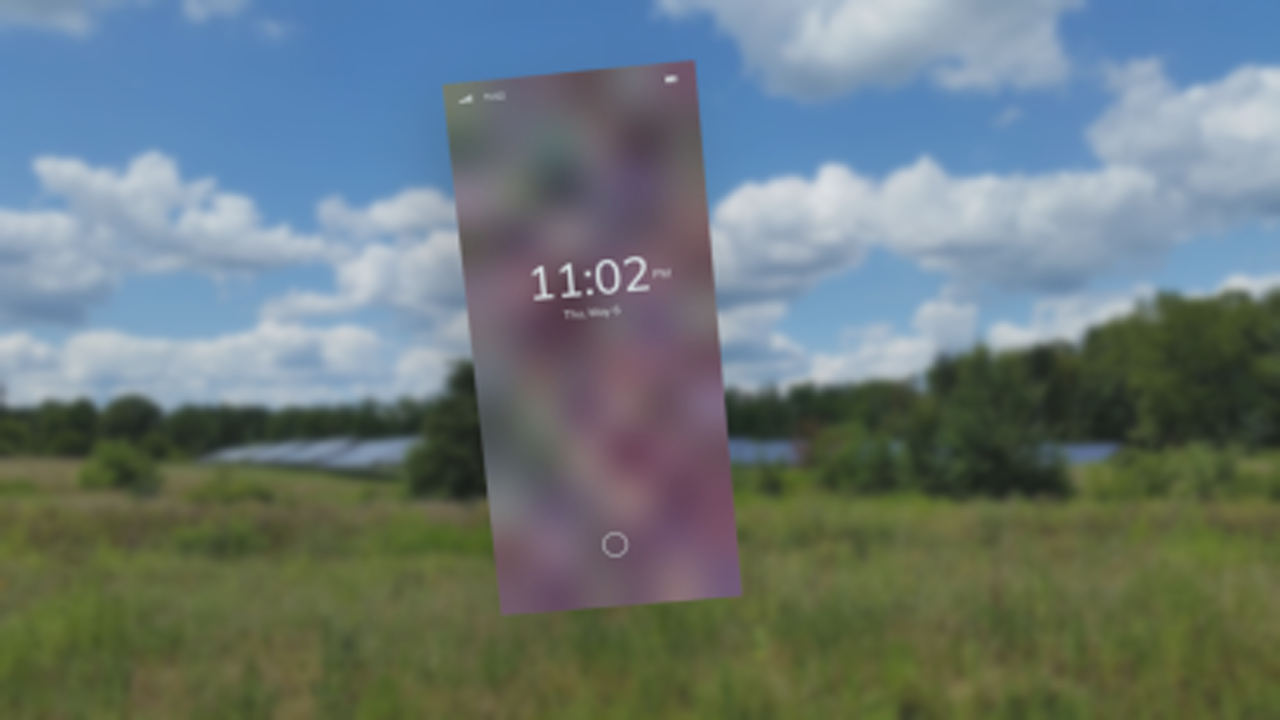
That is 11 h 02 min
